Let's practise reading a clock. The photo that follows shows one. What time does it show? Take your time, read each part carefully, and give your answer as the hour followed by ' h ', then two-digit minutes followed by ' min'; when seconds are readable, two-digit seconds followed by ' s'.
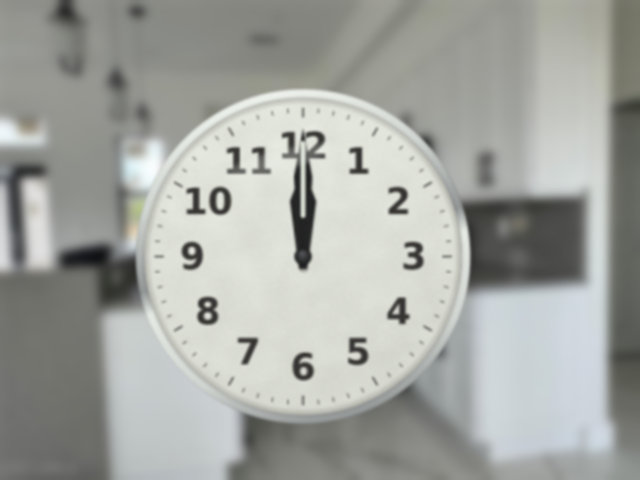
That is 12 h 00 min
